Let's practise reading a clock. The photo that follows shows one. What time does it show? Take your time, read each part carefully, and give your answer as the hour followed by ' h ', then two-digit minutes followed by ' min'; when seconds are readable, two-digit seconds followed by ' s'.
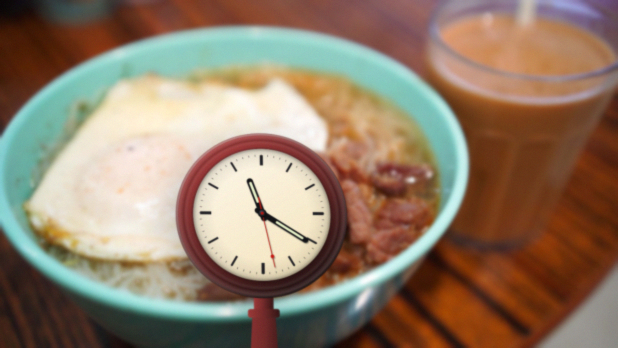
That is 11 h 20 min 28 s
